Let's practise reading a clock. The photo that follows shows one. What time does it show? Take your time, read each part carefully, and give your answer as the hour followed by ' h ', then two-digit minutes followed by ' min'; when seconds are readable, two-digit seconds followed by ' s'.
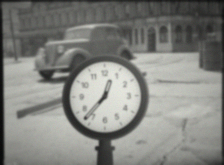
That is 12 h 37 min
